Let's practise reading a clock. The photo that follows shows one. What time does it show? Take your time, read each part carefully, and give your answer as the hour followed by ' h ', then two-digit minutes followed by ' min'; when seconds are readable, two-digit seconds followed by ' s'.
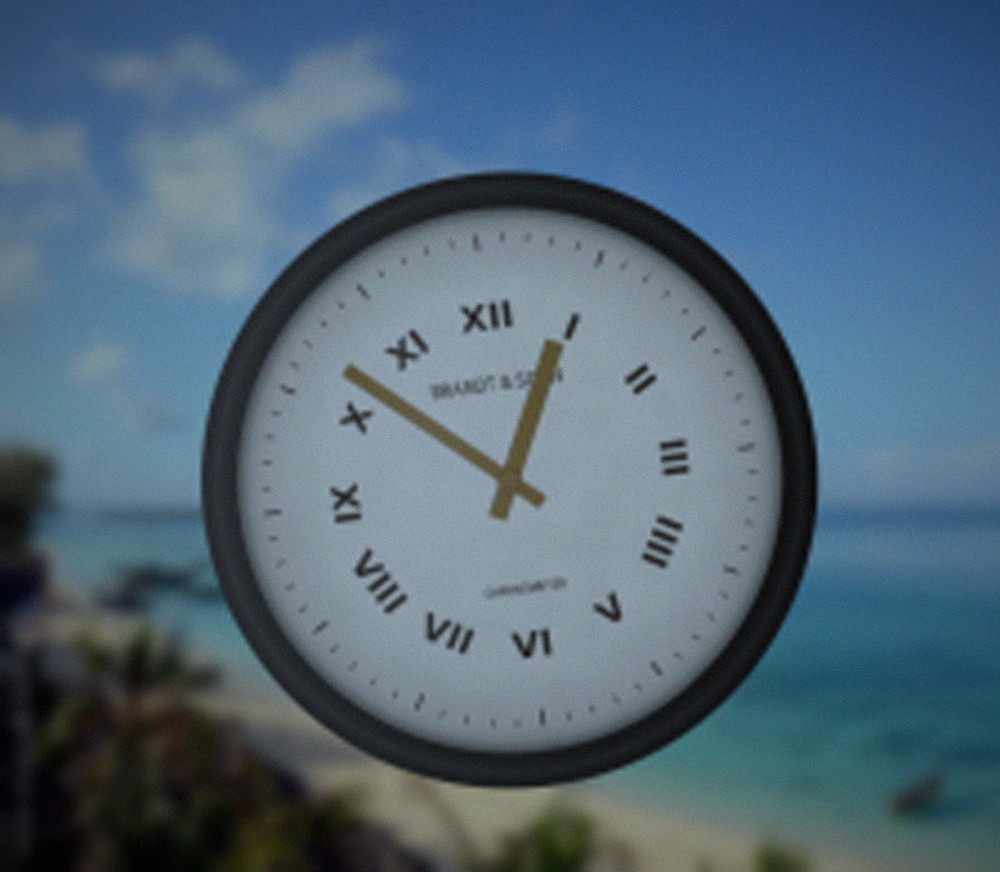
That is 12 h 52 min
